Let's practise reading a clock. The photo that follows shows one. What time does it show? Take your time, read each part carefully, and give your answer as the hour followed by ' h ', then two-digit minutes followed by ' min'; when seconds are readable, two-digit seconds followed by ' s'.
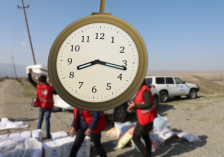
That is 8 h 17 min
